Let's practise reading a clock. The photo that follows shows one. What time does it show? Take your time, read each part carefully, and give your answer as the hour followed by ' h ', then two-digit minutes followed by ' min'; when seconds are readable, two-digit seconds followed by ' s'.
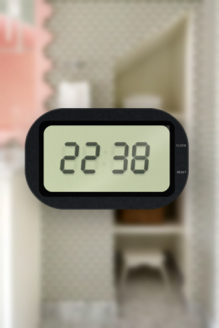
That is 22 h 38 min
